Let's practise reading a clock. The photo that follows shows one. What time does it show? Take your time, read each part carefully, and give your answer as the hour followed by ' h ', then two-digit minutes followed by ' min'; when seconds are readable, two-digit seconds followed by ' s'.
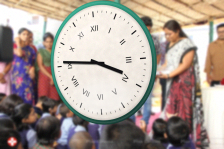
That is 3 h 46 min
